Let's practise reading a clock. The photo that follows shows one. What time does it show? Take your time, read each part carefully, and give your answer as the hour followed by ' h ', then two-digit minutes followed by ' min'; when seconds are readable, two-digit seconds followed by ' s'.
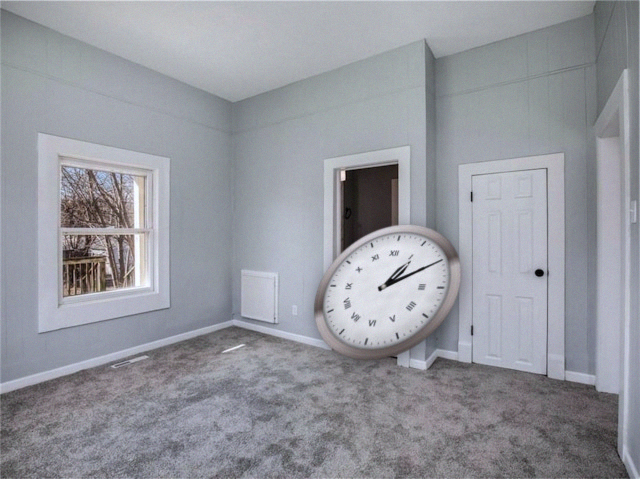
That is 1 h 10 min
